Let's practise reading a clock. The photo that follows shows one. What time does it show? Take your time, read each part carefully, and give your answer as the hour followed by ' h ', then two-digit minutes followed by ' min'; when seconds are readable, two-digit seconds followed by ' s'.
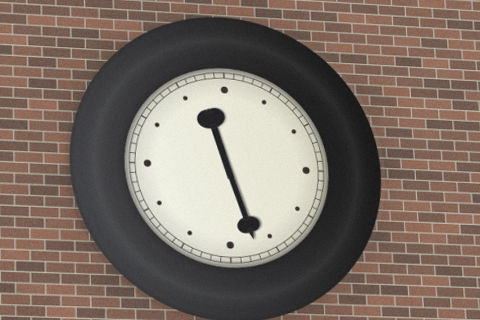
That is 11 h 27 min
